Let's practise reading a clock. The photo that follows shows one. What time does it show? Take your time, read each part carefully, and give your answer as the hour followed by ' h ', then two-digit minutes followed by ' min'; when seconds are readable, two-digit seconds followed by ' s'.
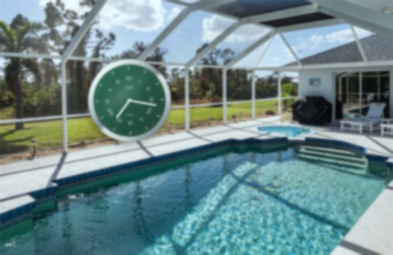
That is 7 h 17 min
